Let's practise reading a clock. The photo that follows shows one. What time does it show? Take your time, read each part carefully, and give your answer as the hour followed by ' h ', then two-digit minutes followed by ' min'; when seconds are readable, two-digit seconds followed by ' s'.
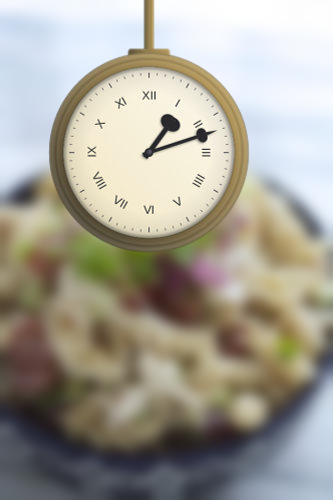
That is 1 h 12 min
